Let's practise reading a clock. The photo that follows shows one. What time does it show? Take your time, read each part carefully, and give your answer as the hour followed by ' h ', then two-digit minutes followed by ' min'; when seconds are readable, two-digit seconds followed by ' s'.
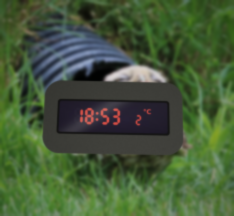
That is 18 h 53 min
